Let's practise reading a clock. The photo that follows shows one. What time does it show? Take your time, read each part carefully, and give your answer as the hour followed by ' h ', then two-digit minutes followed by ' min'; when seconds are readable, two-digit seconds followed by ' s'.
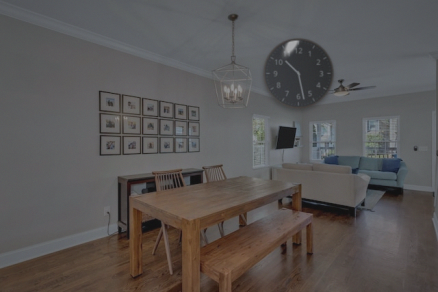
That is 10 h 28 min
